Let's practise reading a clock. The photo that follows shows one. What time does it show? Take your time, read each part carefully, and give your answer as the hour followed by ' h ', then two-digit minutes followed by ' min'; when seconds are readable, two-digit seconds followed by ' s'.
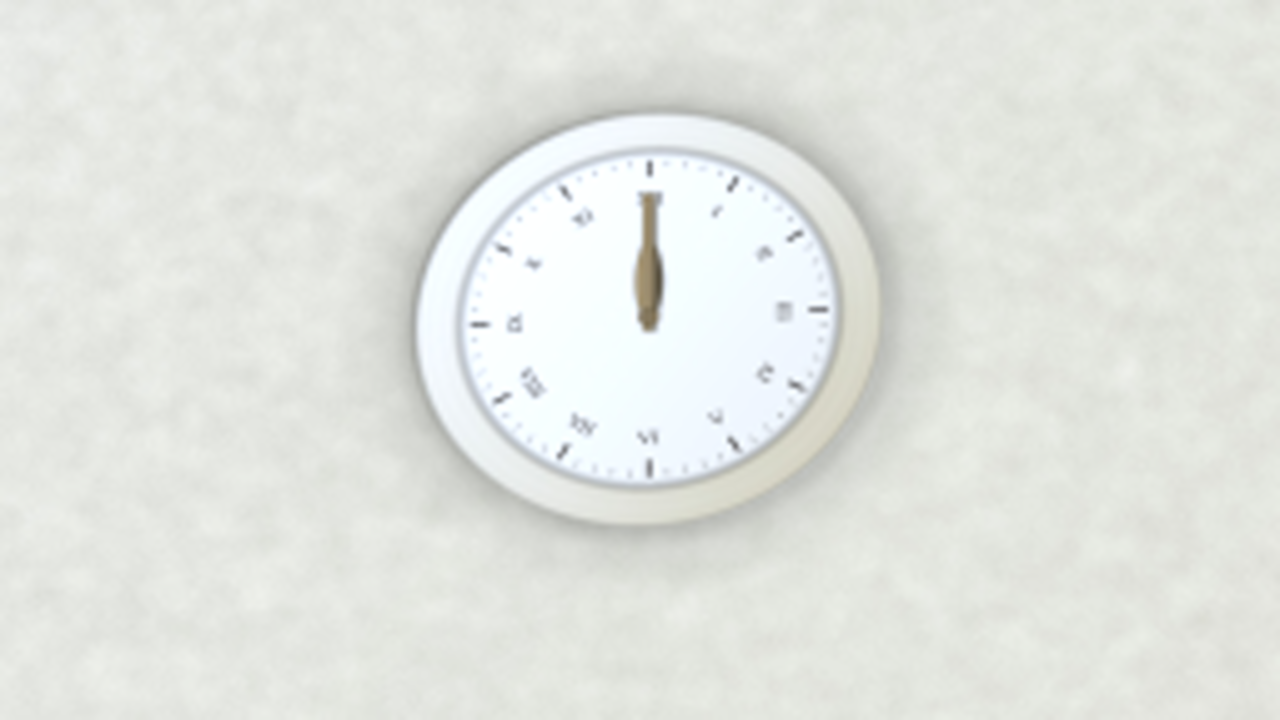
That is 12 h 00 min
